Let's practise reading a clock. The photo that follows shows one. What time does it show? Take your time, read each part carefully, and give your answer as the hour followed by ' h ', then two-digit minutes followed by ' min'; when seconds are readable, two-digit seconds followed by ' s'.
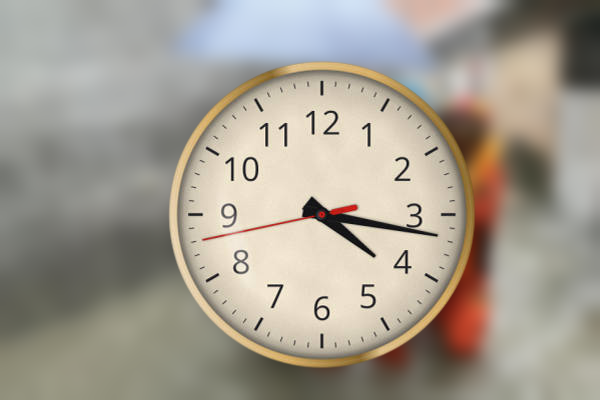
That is 4 h 16 min 43 s
